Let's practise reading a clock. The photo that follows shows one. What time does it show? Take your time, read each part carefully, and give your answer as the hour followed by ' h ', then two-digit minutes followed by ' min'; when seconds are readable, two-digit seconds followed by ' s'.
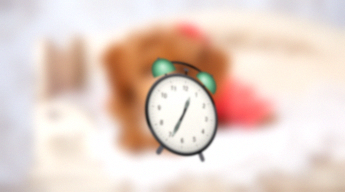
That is 12 h 34 min
